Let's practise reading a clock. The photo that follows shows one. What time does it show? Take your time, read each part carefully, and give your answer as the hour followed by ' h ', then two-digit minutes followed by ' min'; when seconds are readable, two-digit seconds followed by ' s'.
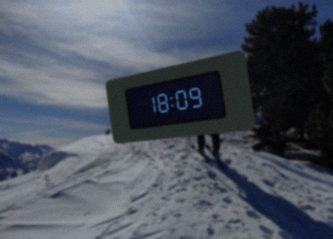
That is 18 h 09 min
